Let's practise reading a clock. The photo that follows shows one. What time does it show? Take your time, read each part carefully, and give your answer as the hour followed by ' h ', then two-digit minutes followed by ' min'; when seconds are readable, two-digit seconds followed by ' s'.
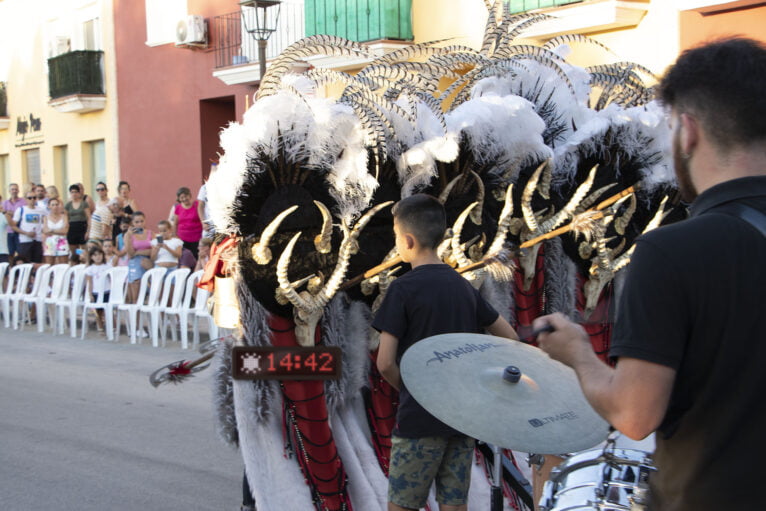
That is 14 h 42 min
